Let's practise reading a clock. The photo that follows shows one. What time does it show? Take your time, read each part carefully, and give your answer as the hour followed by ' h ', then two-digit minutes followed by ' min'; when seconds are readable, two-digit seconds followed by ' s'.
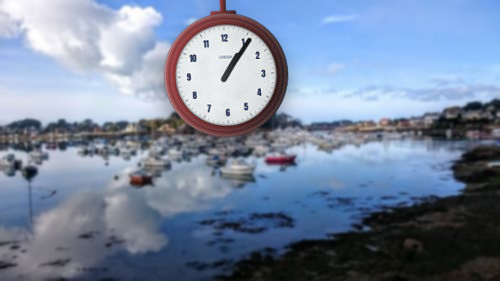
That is 1 h 06 min
